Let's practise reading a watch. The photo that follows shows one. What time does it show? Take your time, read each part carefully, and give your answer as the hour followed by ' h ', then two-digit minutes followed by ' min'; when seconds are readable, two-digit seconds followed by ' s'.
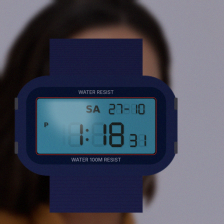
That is 1 h 18 min 31 s
